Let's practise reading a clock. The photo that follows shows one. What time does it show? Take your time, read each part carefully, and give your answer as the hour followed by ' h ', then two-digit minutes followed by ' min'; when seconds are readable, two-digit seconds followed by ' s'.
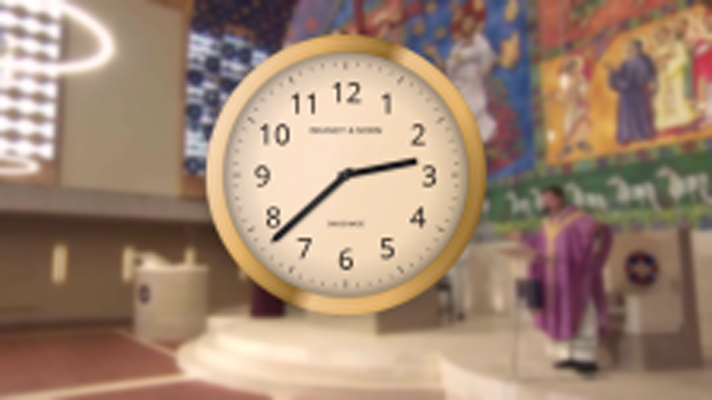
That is 2 h 38 min
